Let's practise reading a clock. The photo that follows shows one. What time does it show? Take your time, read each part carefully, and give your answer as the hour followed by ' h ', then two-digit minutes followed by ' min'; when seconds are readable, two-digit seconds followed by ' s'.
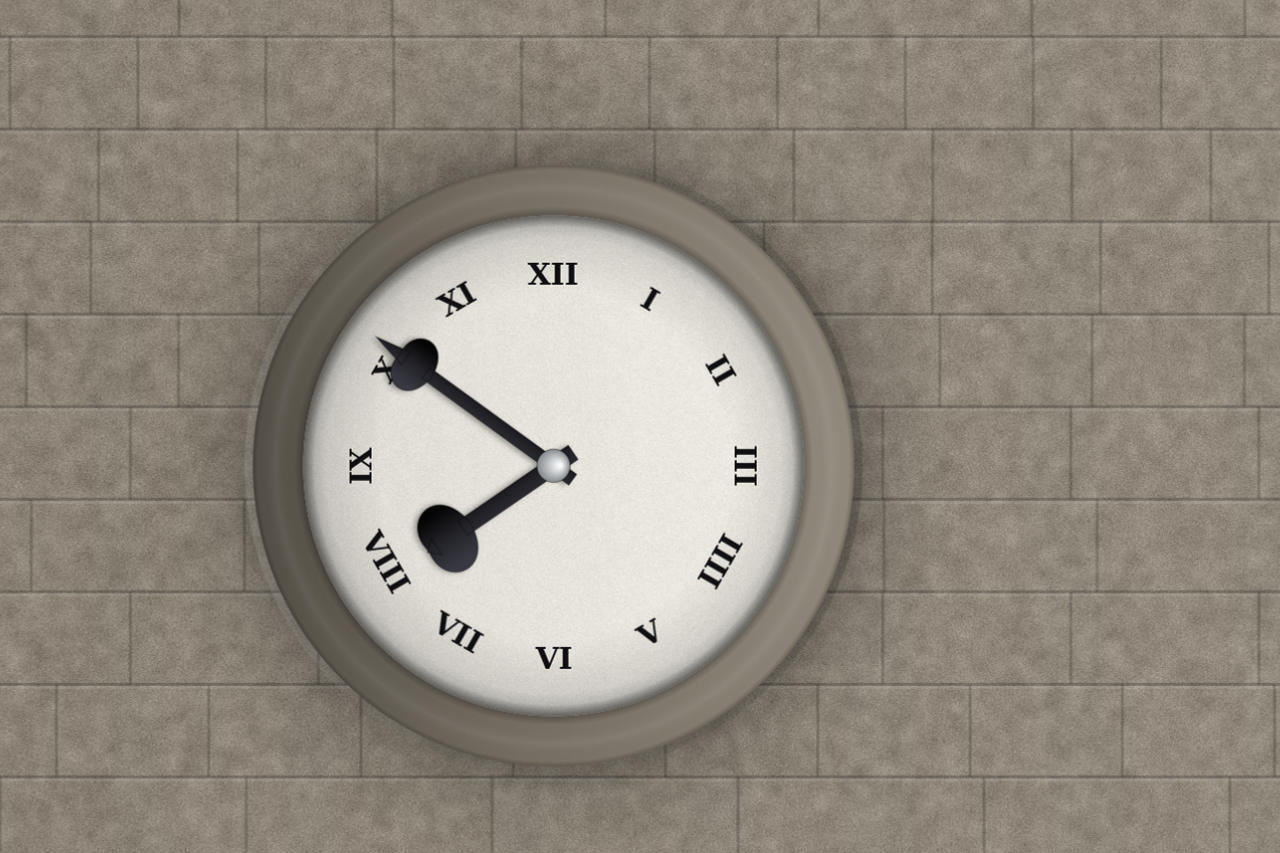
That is 7 h 51 min
